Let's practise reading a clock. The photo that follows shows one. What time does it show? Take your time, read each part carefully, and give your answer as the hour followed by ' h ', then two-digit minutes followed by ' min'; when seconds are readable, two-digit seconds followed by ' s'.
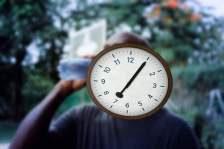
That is 7 h 05 min
